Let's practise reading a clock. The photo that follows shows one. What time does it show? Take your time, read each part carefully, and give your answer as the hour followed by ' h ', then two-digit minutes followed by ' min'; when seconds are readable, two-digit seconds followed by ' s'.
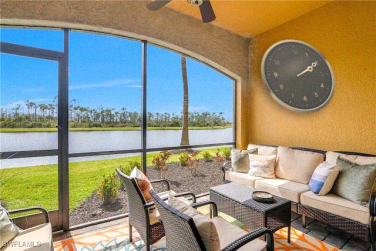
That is 2 h 10 min
